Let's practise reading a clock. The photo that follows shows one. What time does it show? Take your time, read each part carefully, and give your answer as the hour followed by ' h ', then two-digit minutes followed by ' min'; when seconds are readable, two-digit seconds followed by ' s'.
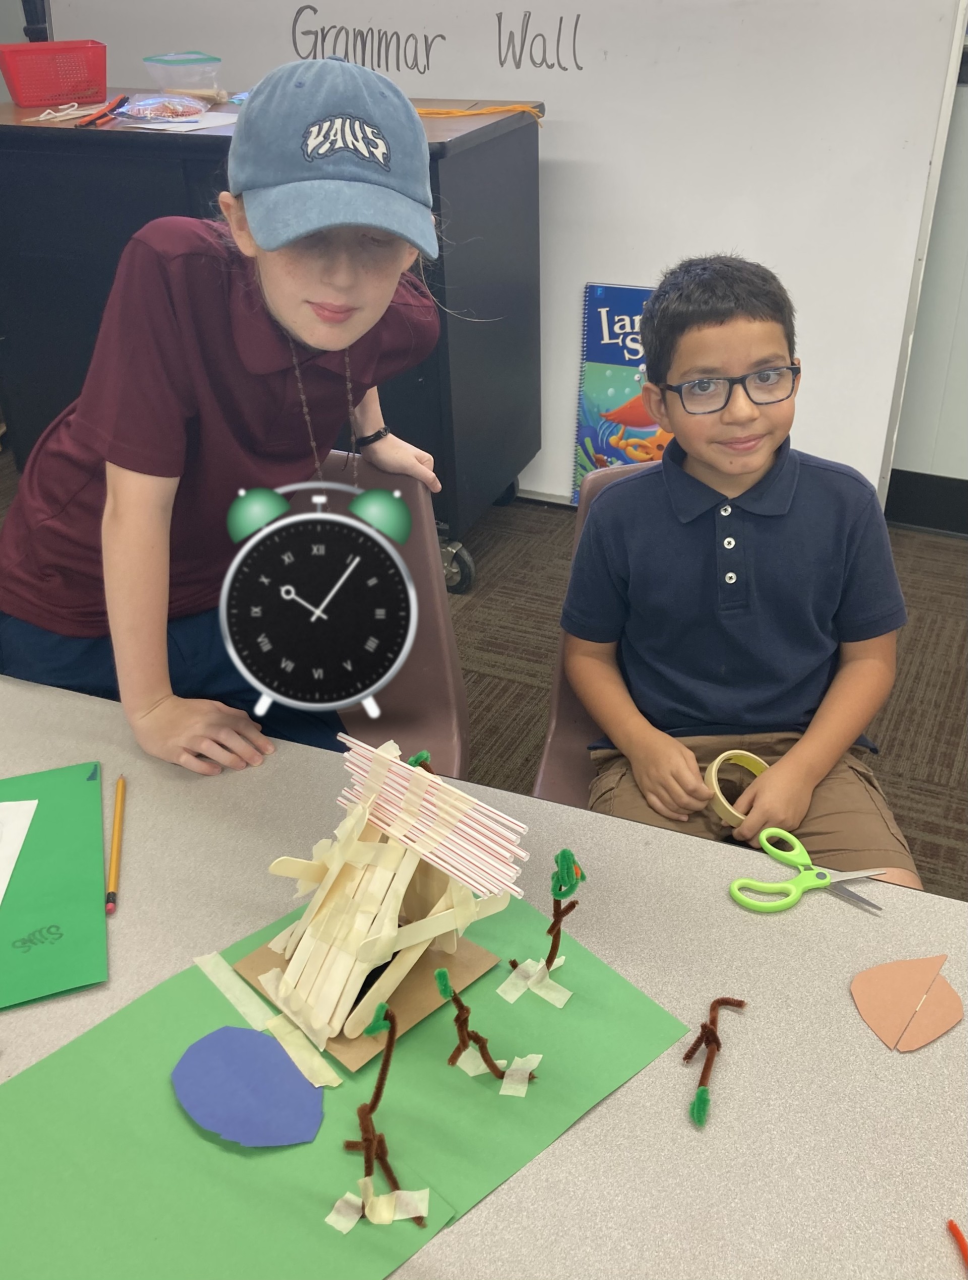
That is 10 h 06 min
